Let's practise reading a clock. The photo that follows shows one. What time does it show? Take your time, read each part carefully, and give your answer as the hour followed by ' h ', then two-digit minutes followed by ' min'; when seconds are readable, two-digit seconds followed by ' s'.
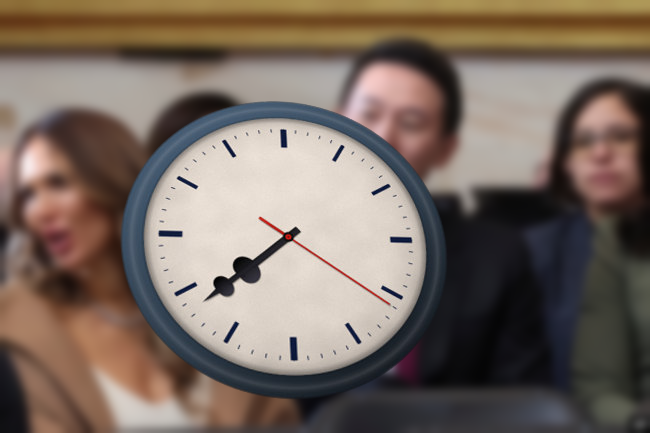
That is 7 h 38 min 21 s
